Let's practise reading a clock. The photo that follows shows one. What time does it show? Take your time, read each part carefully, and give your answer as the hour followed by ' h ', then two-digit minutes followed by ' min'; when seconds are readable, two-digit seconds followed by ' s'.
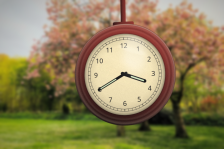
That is 3 h 40 min
